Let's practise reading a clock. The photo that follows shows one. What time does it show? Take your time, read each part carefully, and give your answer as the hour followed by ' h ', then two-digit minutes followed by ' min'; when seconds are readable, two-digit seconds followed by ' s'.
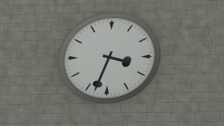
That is 3 h 33 min
